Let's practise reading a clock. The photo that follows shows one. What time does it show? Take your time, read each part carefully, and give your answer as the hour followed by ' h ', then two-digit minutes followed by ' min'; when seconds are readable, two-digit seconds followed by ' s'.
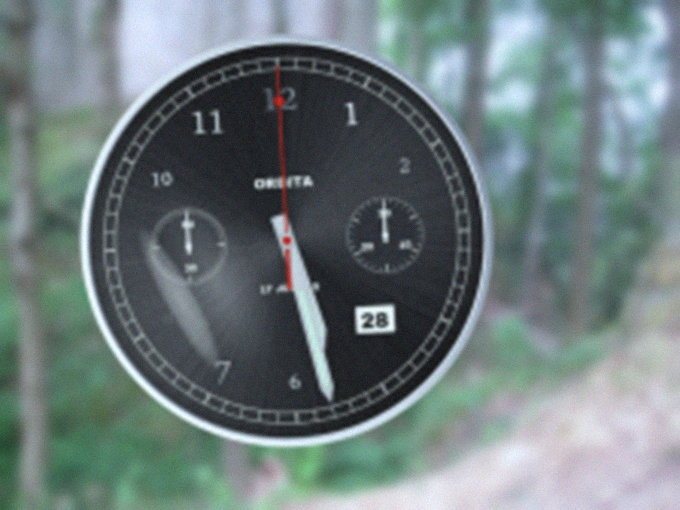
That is 5 h 28 min
